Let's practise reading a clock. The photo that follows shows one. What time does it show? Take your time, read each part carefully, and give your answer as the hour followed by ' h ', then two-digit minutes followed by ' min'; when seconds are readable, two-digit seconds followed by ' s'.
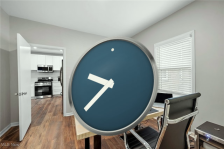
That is 9 h 37 min
